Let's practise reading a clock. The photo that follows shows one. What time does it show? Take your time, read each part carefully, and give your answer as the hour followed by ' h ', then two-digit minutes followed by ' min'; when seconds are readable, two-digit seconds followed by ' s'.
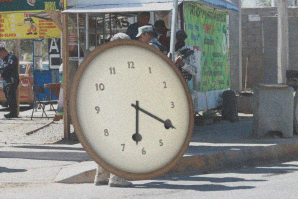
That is 6 h 20 min
